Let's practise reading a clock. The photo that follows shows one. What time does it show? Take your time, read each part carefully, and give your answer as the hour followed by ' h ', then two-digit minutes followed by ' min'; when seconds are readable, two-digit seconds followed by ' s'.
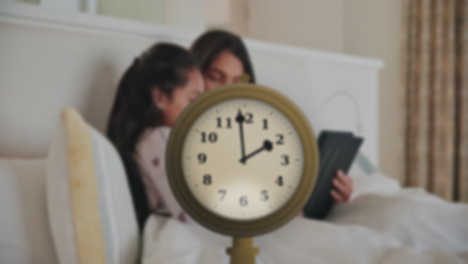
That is 1 h 59 min
